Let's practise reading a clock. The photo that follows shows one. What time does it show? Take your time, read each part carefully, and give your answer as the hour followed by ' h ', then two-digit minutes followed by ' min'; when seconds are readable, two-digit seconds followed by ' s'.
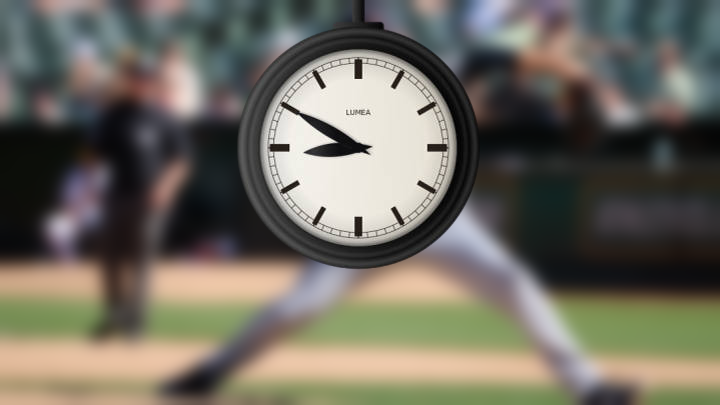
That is 8 h 50 min
